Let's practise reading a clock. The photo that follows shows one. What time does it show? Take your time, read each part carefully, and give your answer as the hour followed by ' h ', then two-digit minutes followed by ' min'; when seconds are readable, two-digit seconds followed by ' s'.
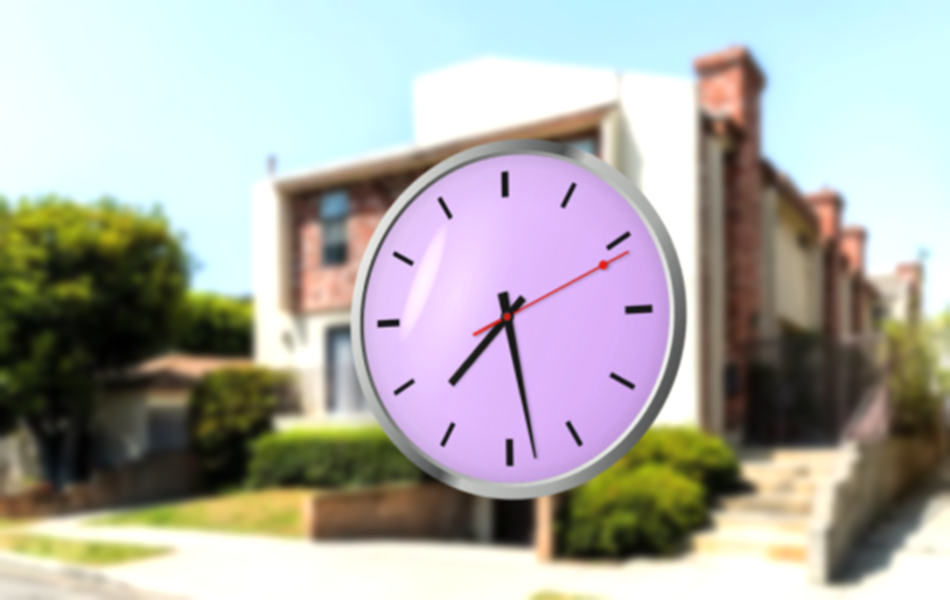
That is 7 h 28 min 11 s
